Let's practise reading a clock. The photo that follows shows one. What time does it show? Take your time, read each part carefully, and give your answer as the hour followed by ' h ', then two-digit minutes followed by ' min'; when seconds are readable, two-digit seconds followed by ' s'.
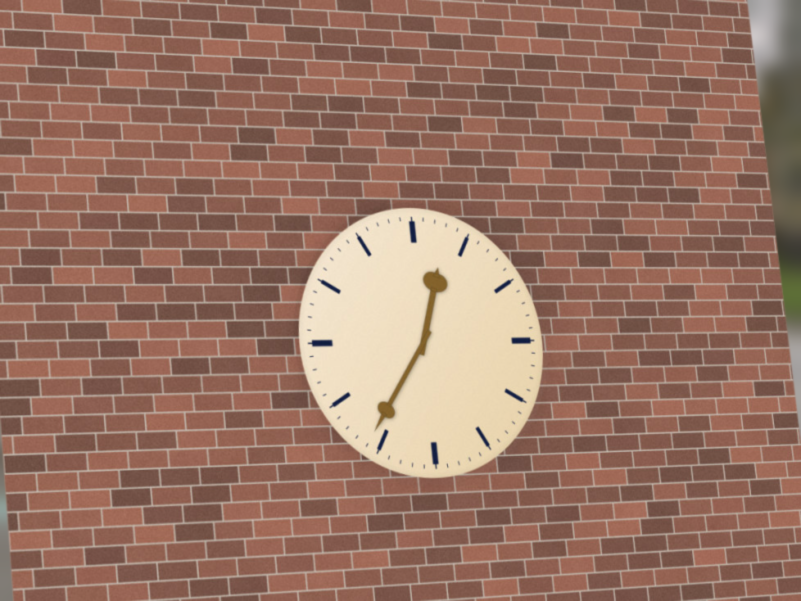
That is 12 h 36 min
